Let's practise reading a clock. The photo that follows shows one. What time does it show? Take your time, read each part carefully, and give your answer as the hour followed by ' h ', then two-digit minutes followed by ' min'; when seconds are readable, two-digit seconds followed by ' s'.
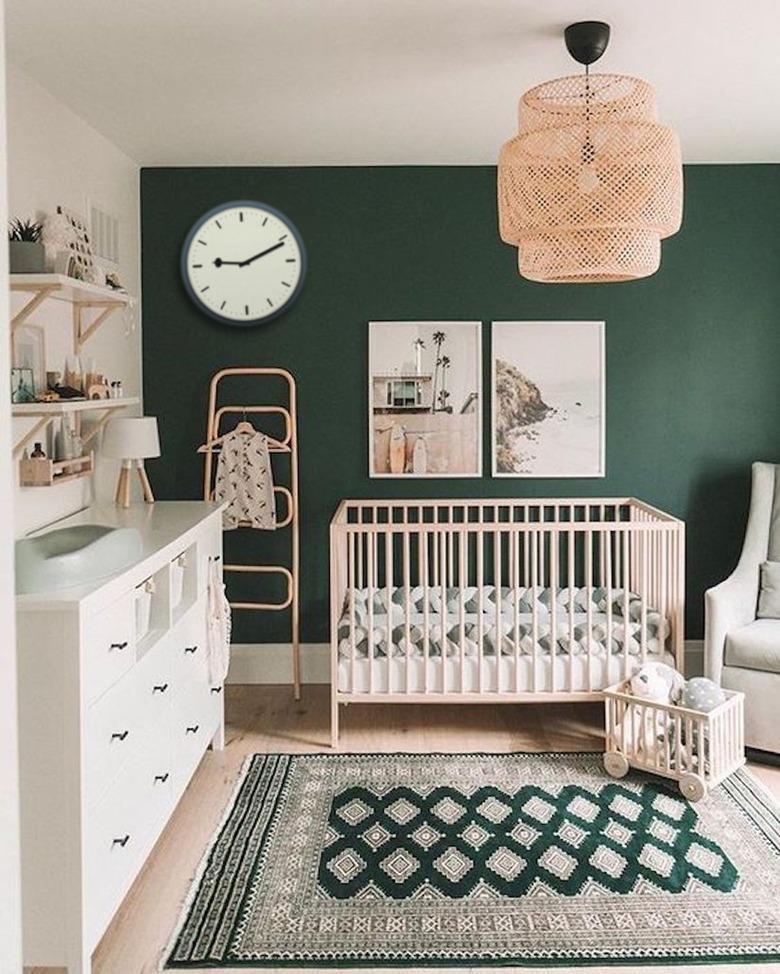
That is 9 h 11 min
